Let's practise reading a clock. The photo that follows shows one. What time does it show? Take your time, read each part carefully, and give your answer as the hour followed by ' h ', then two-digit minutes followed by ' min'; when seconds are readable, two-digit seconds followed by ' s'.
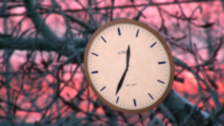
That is 12 h 36 min
